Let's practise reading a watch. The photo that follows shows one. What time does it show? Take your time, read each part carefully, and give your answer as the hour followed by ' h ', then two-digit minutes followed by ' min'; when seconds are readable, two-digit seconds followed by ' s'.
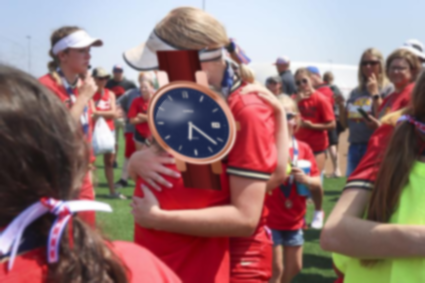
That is 6 h 22 min
